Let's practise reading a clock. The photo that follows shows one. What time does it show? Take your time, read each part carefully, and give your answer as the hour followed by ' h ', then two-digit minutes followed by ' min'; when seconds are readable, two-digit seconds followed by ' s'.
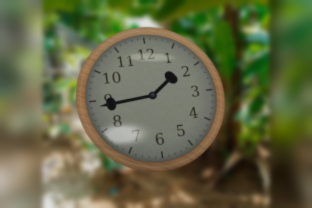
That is 1 h 44 min
